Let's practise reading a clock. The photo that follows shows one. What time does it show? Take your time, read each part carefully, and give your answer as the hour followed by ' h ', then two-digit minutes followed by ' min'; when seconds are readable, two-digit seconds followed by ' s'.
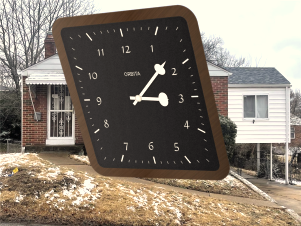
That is 3 h 08 min
